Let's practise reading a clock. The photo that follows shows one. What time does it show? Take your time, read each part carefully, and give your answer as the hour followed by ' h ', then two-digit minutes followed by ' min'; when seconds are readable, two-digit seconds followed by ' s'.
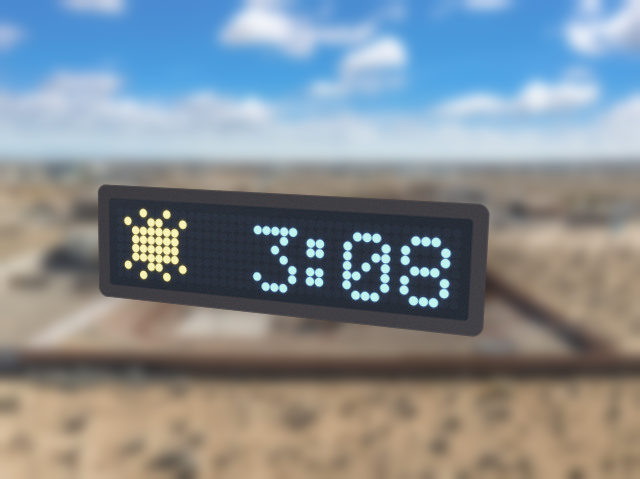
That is 3 h 08 min
